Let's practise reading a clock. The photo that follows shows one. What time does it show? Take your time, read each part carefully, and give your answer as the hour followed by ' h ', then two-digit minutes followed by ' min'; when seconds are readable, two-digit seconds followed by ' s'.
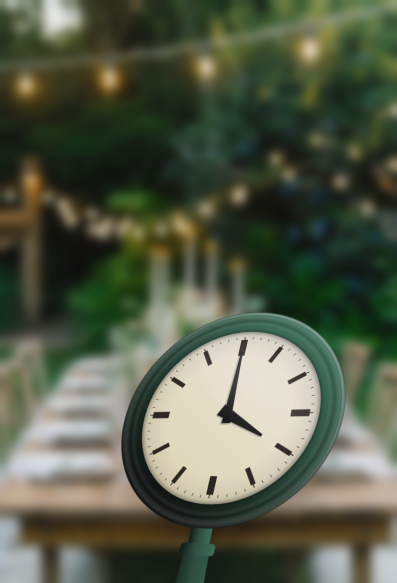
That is 4 h 00 min
